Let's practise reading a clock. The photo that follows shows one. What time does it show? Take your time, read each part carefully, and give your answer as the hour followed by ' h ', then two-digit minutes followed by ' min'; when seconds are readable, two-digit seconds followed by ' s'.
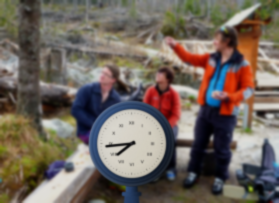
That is 7 h 44 min
